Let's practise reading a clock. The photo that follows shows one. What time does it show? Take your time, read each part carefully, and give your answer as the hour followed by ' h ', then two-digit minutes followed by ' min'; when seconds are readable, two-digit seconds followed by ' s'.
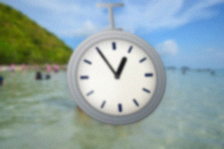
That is 12 h 55 min
